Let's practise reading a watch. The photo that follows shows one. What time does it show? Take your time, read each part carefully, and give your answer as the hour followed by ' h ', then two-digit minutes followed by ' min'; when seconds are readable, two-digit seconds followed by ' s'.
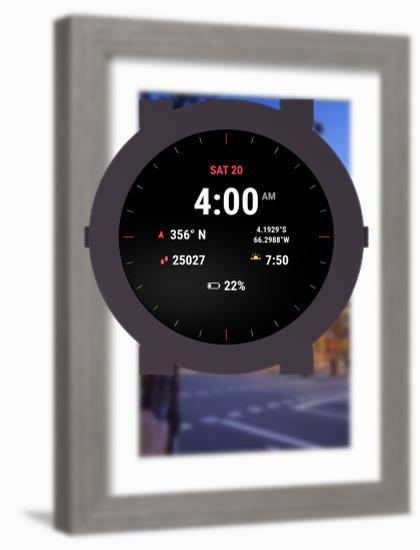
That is 4 h 00 min
